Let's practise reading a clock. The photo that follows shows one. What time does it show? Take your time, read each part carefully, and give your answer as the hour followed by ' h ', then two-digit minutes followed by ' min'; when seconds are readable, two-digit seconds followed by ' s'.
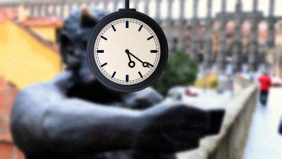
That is 5 h 21 min
